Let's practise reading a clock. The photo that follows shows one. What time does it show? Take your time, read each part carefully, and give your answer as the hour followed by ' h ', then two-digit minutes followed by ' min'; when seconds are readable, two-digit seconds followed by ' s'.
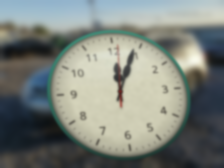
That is 12 h 04 min 01 s
